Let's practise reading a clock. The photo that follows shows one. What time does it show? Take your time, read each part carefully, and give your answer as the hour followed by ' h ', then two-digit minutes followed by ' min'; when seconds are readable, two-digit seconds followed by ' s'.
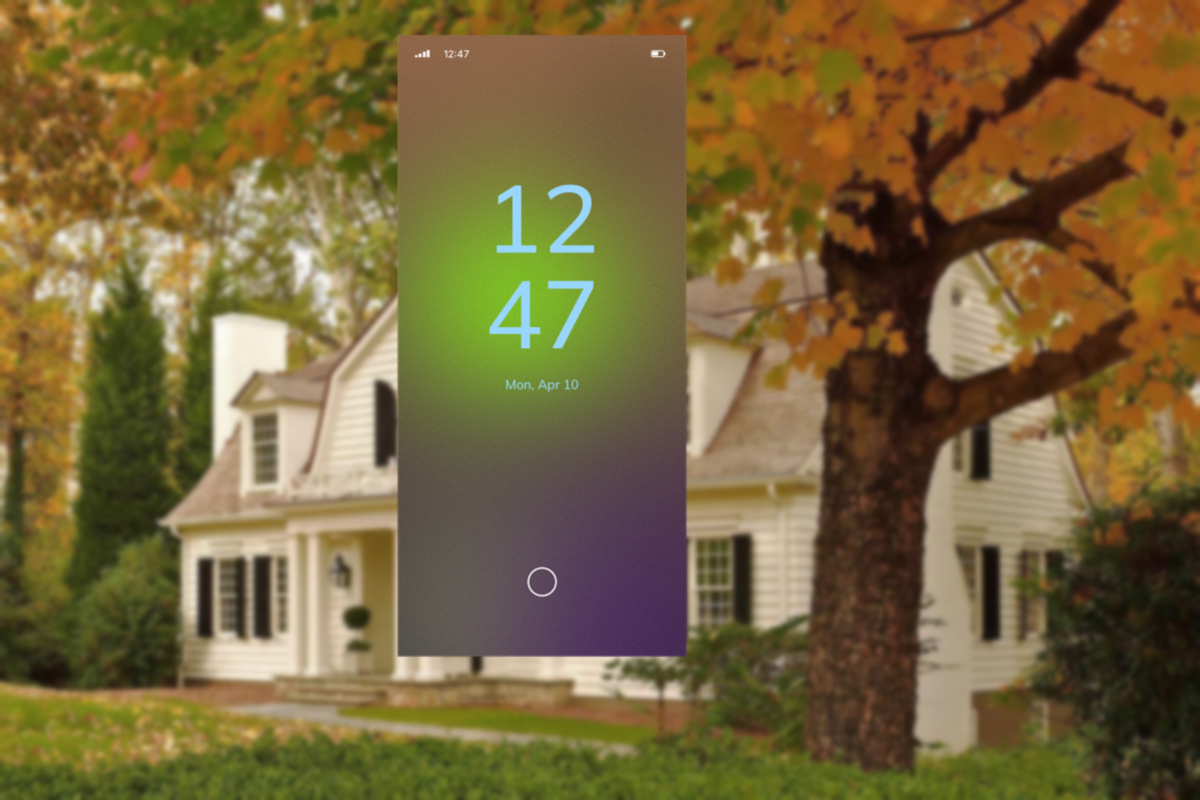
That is 12 h 47 min
